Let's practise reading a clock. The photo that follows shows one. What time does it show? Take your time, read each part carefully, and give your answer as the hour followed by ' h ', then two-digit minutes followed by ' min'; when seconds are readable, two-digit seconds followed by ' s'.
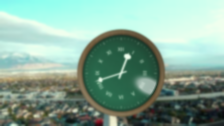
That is 12 h 42 min
